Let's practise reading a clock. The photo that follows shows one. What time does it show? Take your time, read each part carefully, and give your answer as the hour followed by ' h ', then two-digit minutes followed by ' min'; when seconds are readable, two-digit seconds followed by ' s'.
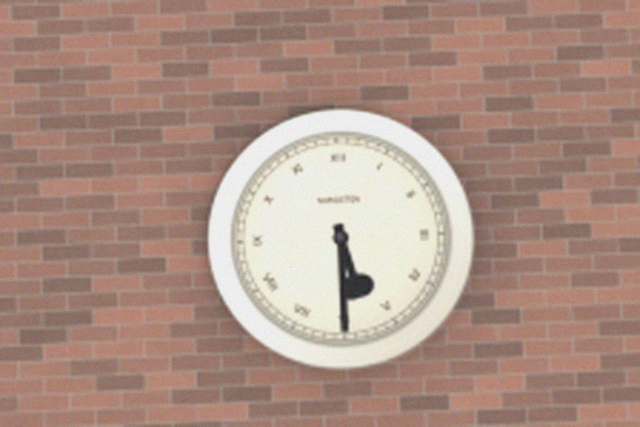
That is 5 h 30 min
